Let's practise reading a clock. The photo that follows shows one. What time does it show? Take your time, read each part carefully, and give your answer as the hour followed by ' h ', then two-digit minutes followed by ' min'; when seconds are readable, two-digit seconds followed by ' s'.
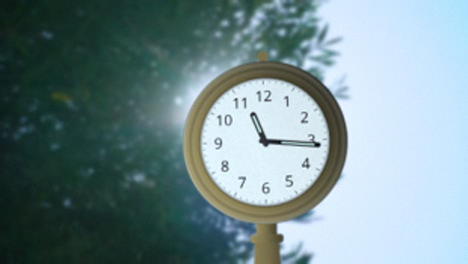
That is 11 h 16 min
